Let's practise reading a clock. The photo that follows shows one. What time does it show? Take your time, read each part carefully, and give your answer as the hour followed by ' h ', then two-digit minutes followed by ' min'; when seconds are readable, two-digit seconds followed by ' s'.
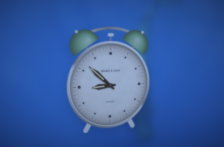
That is 8 h 52 min
